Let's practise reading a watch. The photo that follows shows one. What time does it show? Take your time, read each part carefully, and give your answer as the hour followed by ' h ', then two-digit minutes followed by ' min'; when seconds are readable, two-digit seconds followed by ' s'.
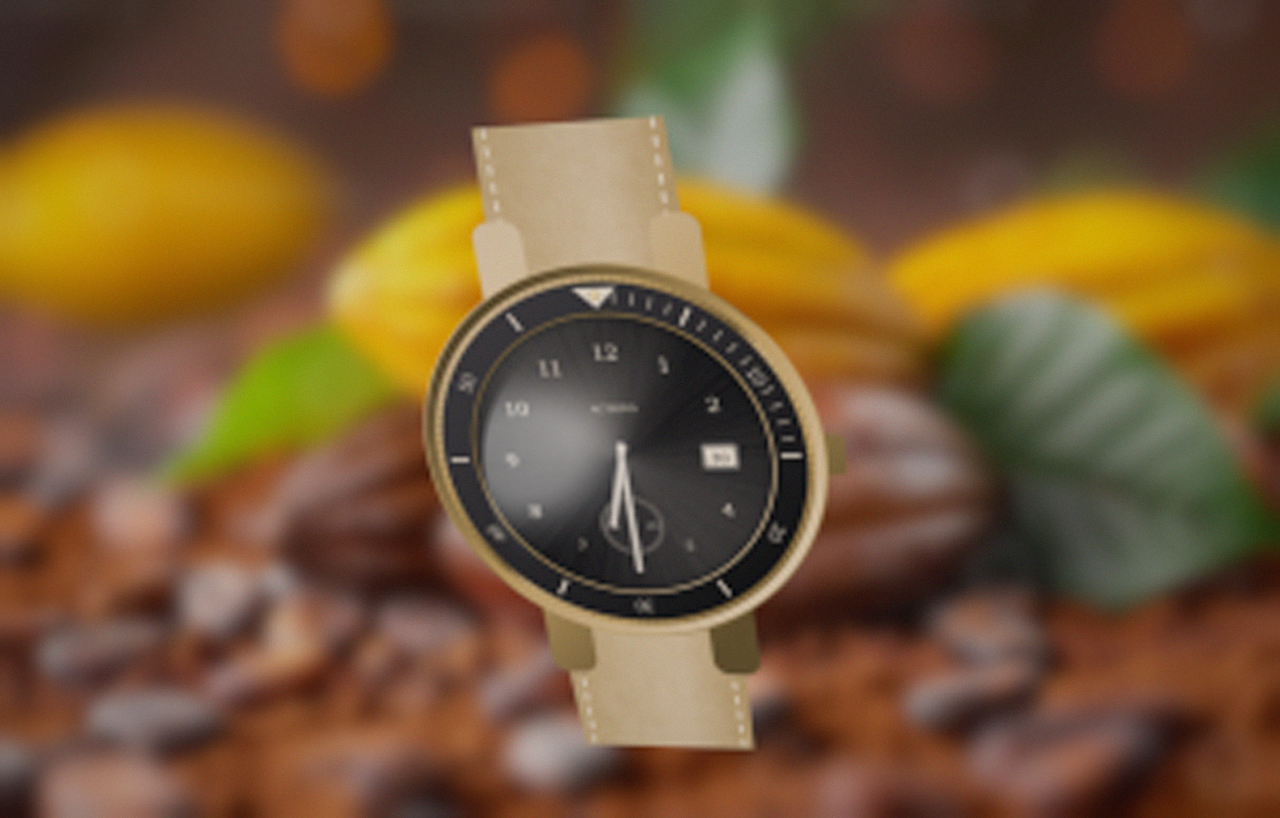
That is 6 h 30 min
